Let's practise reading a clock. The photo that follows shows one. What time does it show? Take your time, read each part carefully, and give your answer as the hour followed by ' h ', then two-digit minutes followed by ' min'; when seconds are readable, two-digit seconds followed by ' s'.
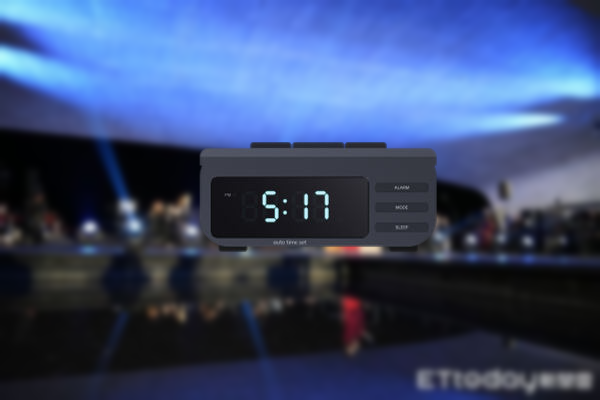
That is 5 h 17 min
